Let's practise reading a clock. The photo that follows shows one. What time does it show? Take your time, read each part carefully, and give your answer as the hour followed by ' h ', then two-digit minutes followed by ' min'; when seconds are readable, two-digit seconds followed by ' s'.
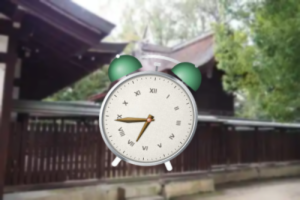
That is 6 h 44 min
